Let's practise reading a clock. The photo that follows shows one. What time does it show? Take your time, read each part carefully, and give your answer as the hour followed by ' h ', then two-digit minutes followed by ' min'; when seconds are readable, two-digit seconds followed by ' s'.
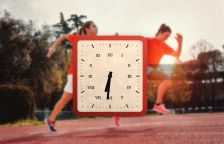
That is 6 h 31 min
